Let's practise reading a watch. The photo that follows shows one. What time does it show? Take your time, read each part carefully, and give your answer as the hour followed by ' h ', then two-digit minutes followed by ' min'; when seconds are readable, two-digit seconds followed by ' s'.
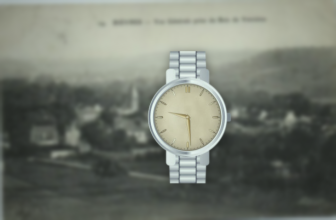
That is 9 h 29 min
